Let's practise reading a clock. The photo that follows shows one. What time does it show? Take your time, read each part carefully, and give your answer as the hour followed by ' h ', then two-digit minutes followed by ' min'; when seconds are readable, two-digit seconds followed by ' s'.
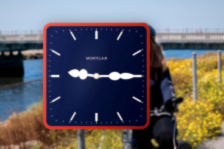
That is 9 h 15 min
